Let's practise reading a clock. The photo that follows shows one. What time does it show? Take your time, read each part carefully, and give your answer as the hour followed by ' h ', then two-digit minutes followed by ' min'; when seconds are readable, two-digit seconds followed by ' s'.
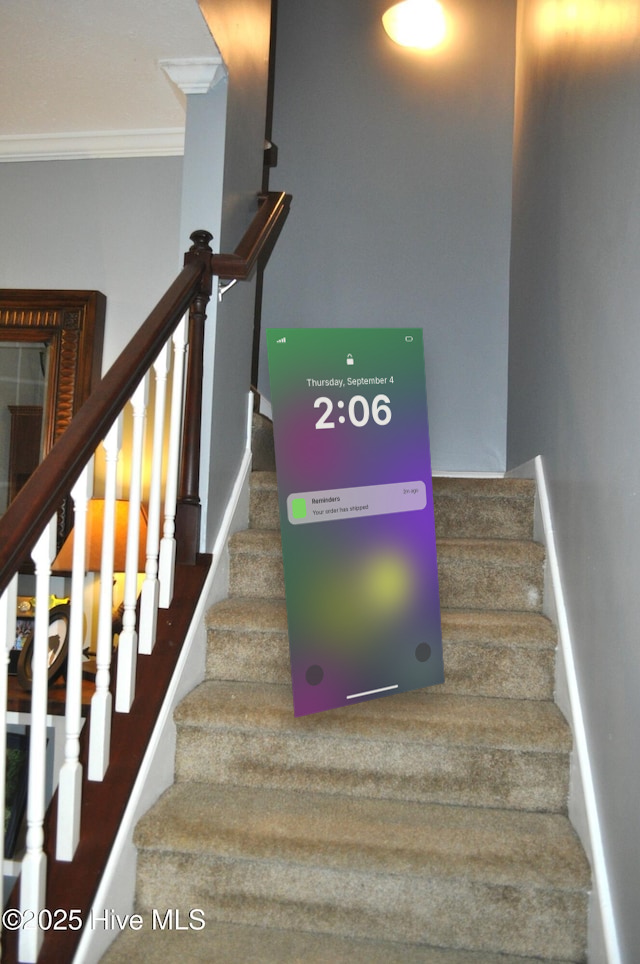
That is 2 h 06 min
